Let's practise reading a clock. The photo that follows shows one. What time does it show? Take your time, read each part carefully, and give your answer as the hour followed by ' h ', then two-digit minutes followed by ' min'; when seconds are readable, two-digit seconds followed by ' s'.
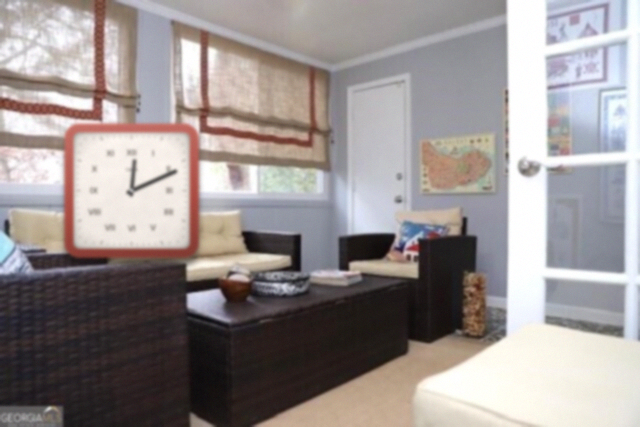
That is 12 h 11 min
